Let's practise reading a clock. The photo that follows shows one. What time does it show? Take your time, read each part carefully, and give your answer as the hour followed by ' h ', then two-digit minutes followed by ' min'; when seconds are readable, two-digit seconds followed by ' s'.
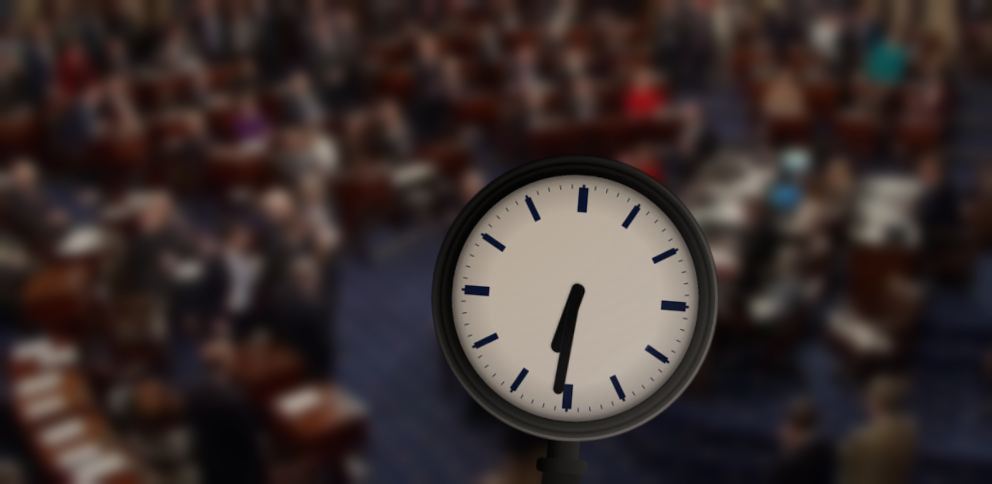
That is 6 h 31 min
